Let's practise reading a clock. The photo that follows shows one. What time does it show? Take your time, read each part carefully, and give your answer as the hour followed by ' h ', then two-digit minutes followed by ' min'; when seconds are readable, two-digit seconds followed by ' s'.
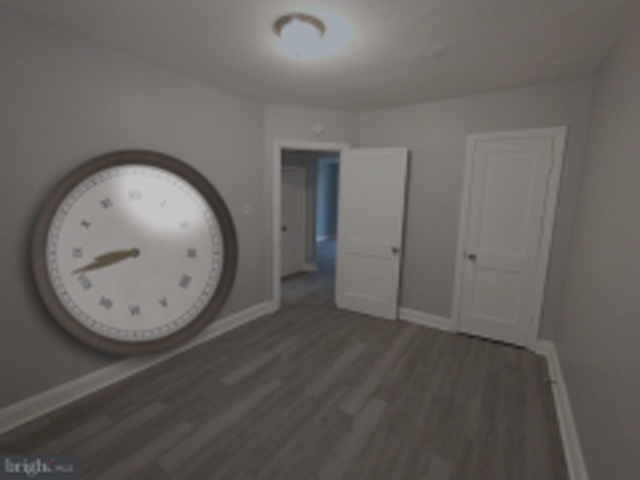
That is 8 h 42 min
